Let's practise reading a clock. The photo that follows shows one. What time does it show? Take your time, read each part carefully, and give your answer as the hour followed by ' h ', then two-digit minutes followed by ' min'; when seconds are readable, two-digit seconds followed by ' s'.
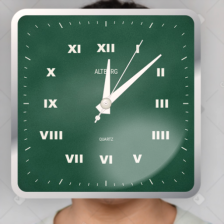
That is 12 h 08 min 05 s
